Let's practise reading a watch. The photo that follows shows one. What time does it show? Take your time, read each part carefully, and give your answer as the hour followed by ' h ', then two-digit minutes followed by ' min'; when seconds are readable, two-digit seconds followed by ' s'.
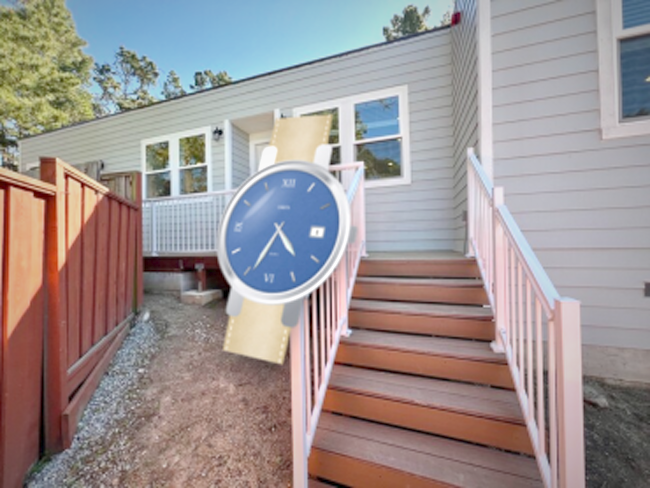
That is 4 h 34 min
